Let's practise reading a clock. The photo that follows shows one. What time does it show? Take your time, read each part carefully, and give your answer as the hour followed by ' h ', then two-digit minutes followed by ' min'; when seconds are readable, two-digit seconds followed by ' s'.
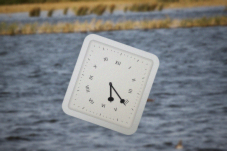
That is 5 h 21 min
